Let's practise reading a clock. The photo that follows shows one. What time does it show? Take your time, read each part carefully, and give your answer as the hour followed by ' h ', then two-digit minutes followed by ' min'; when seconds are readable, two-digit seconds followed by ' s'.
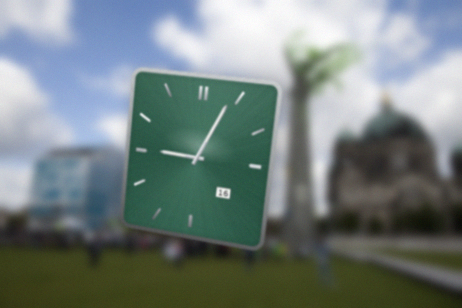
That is 9 h 04 min
